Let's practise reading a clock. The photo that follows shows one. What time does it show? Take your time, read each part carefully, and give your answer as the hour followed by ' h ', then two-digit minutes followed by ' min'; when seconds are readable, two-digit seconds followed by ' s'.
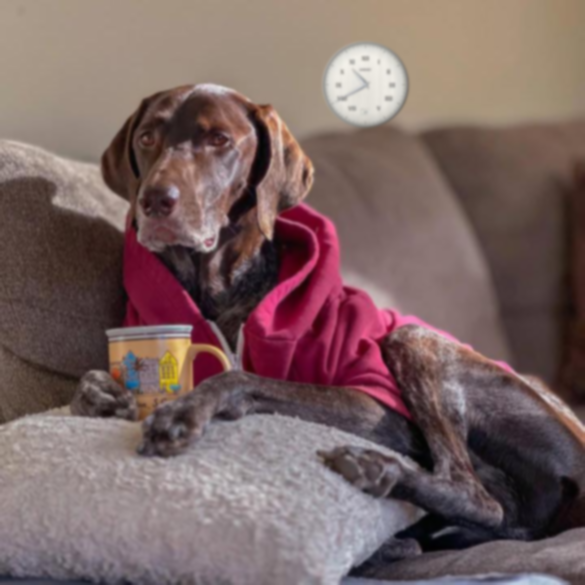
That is 10 h 40 min
